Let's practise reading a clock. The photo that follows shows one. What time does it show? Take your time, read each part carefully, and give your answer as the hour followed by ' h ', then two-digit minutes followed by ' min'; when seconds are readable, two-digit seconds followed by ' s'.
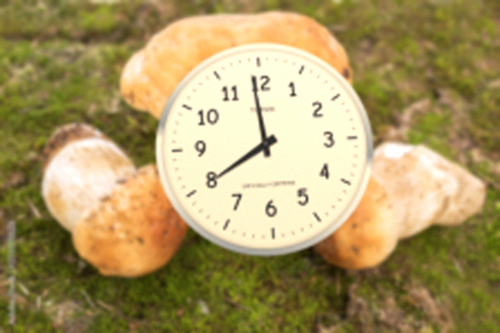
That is 7 h 59 min
